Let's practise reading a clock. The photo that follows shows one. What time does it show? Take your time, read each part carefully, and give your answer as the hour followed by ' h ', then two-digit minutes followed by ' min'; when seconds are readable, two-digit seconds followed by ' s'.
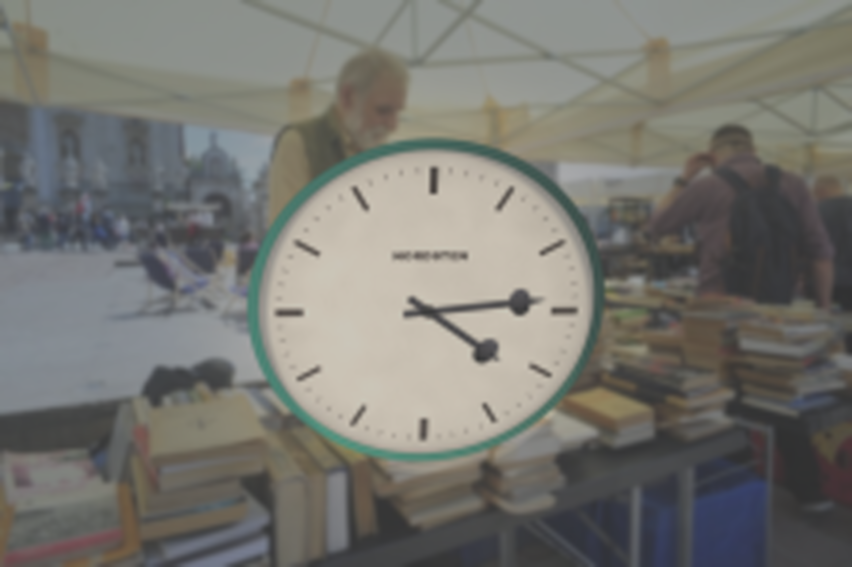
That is 4 h 14 min
